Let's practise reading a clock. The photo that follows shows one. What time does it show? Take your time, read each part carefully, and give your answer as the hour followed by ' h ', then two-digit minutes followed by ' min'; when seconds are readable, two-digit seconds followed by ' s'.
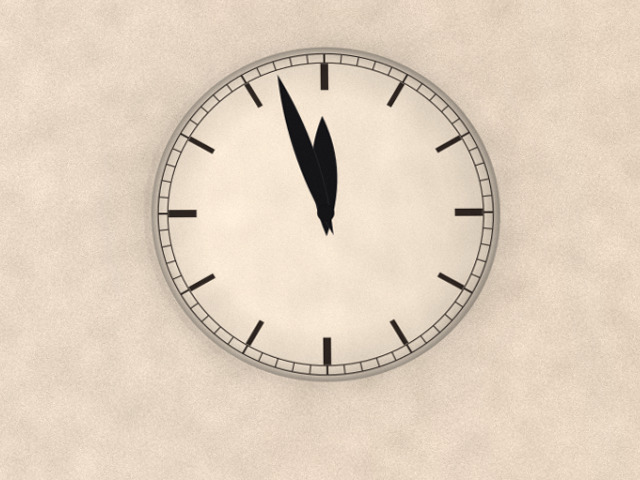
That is 11 h 57 min
